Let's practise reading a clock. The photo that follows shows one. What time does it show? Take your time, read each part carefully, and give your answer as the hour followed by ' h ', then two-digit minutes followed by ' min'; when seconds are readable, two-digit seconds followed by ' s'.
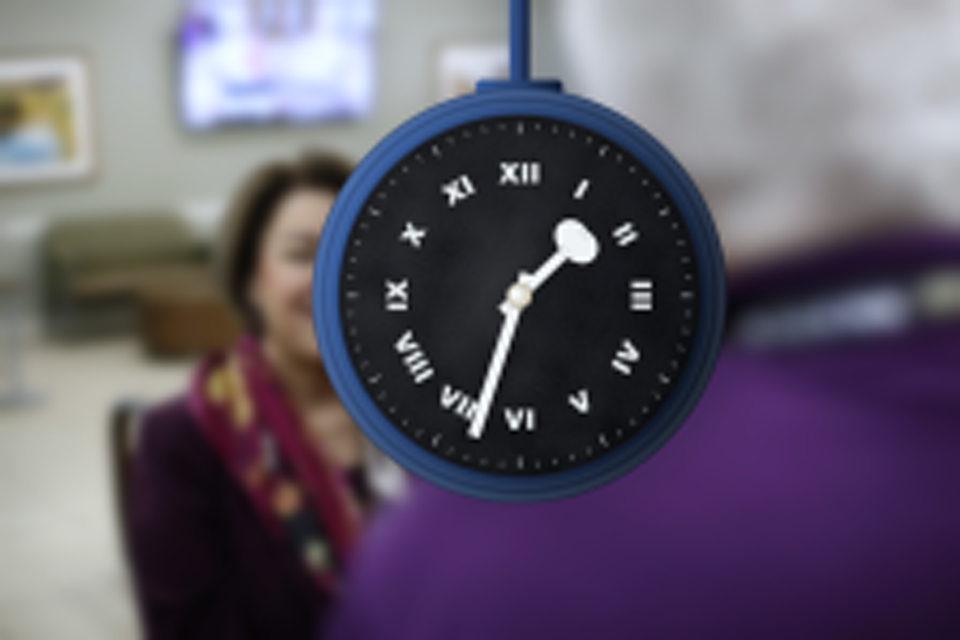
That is 1 h 33 min
